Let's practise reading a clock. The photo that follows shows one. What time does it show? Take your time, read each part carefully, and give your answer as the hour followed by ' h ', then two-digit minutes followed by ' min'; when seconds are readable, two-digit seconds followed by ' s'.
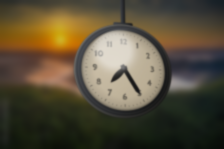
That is 7 h 25 min
